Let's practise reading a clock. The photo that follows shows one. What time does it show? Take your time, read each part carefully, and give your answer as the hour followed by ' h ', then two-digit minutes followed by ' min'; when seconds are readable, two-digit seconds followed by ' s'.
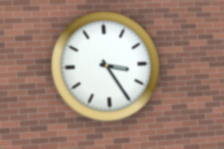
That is 3 h 25 min
